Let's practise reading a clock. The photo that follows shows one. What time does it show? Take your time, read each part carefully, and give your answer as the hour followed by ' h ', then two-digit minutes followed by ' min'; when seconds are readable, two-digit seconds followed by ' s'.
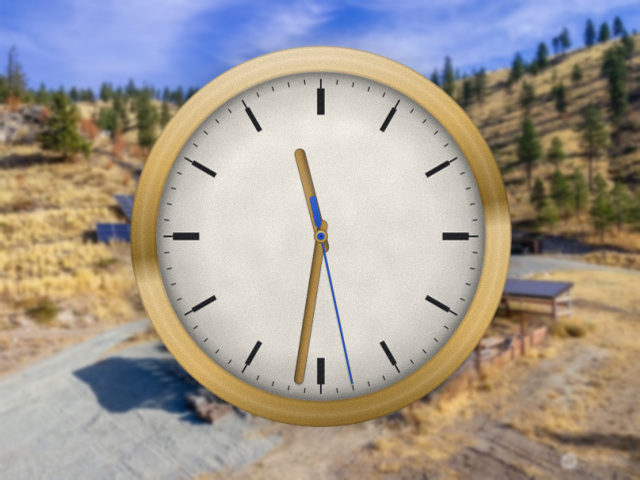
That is 11 h 31 min 28 s
